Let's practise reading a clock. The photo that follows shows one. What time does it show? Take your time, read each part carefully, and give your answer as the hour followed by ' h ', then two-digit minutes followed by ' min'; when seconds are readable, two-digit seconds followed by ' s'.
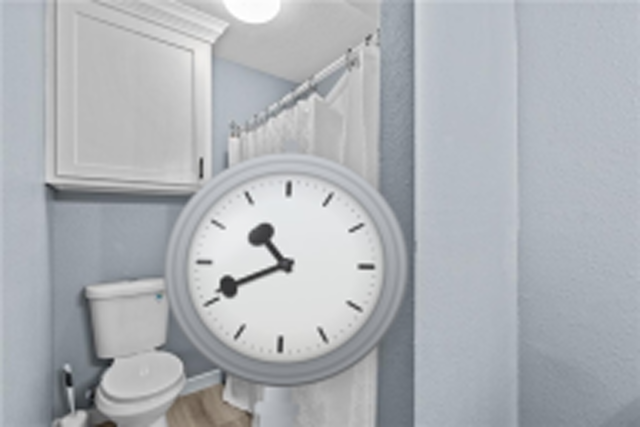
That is 10 h 41 min
